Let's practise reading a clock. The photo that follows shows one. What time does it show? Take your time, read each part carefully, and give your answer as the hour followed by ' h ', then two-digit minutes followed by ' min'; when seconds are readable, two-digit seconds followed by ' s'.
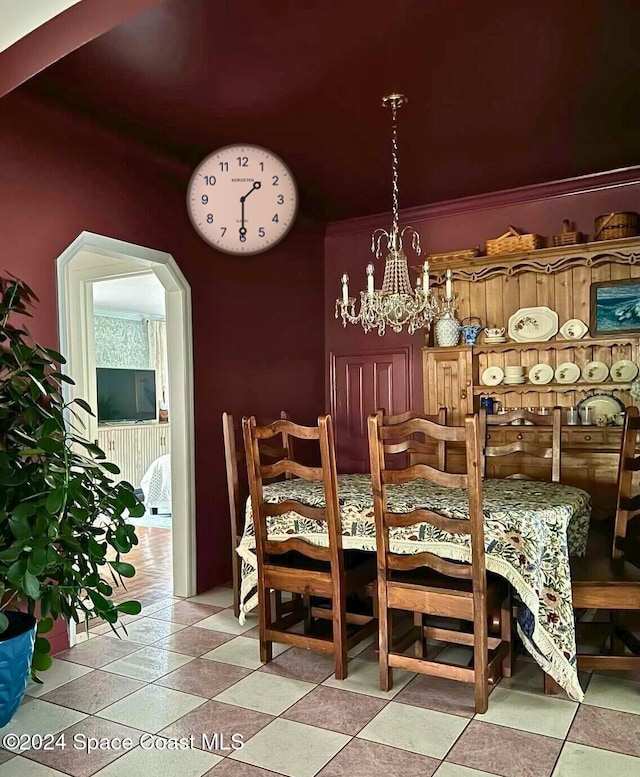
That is 1 h 30 min
